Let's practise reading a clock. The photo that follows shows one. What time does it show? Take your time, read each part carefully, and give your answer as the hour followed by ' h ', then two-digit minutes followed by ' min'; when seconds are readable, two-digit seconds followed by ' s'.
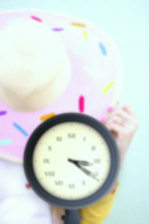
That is 3 h 21 min
